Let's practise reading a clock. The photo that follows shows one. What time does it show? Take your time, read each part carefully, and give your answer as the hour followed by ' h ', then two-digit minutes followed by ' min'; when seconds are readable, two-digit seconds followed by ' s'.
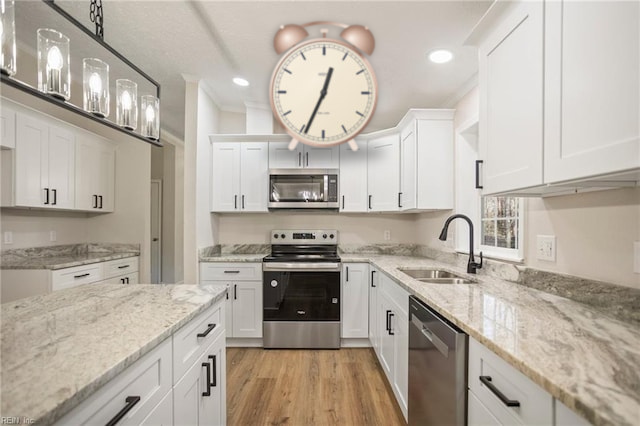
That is 12 h 34 min
